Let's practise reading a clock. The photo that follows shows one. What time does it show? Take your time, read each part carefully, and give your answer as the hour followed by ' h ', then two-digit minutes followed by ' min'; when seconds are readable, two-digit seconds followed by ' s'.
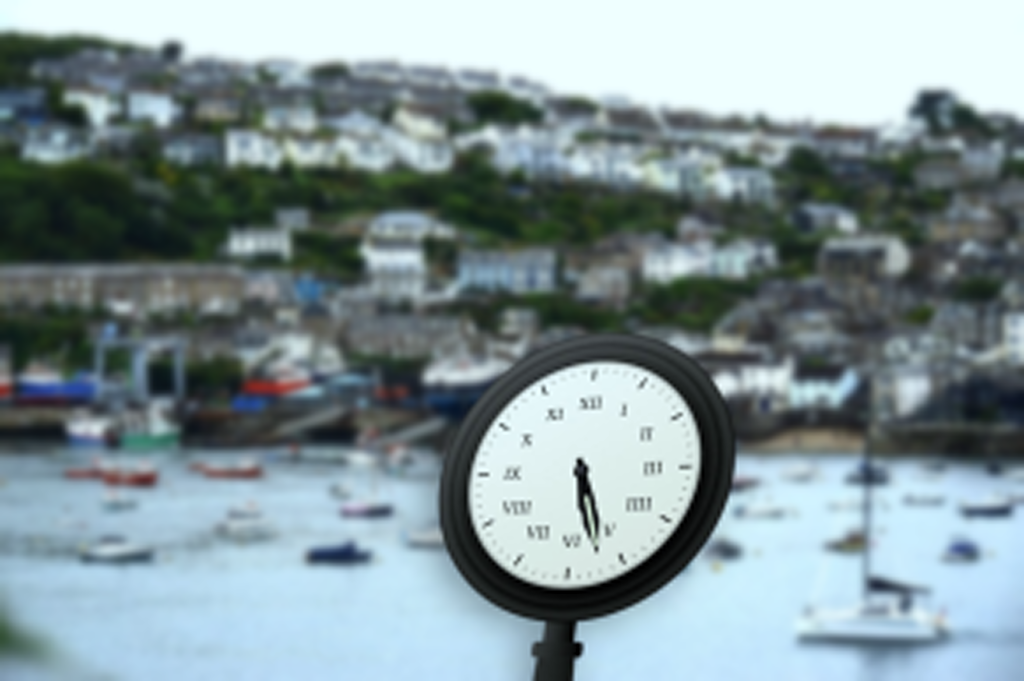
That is 5 h 27 min
